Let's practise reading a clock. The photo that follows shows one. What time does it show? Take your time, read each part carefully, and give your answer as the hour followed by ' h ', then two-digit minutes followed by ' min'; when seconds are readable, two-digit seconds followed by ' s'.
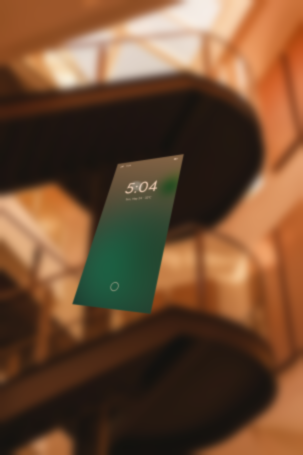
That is 5 h 04 min
